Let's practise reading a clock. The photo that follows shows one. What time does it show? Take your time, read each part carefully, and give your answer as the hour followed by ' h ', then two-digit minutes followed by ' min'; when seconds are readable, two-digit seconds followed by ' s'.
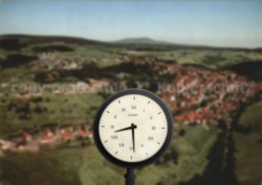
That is 8 h 29 min
